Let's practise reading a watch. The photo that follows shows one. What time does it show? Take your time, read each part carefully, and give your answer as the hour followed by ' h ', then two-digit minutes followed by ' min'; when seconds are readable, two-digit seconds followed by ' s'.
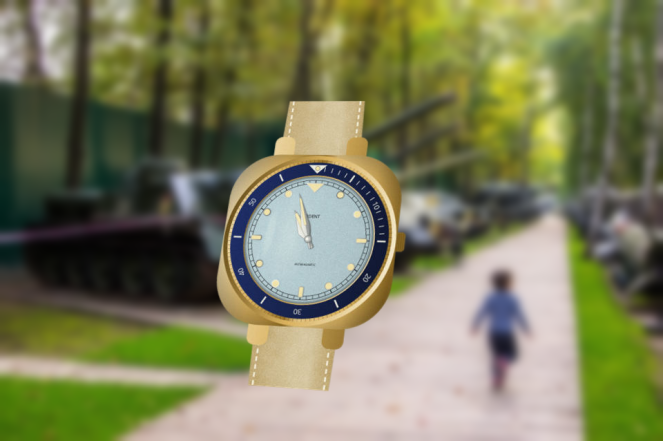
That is 10 h 57 min
